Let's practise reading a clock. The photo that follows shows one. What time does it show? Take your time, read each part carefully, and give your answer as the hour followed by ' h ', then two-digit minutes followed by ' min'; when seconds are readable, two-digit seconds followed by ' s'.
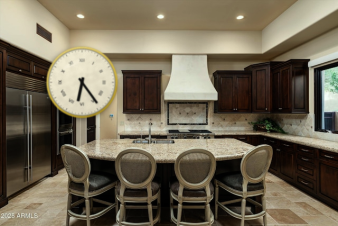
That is 6 h 24 min
